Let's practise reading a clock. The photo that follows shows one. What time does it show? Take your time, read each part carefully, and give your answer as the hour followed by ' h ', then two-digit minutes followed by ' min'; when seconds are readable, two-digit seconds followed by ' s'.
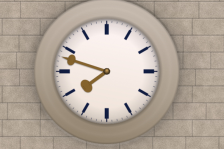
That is 7 h 48 min
